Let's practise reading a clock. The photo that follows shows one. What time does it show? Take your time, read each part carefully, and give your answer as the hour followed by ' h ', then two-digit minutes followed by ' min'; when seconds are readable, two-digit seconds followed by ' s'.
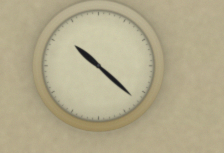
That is 10 h 22 min
